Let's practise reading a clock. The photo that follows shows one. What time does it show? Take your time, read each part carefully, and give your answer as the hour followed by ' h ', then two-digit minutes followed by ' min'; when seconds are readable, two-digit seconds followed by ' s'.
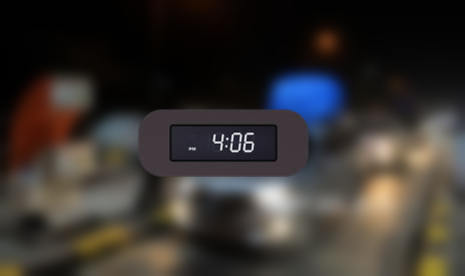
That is 4 h 06 min
